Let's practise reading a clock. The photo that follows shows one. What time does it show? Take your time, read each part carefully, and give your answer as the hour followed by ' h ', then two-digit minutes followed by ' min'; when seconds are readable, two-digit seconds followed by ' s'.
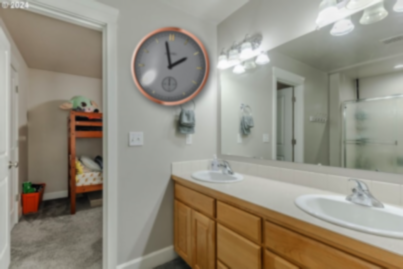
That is 1 h 58 min
